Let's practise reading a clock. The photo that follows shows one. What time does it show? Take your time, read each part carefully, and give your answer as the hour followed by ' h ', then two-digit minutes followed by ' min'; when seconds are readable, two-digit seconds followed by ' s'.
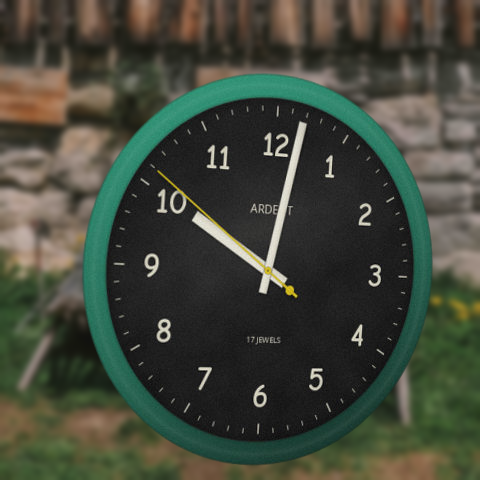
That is 10 h 01 min 51 s
